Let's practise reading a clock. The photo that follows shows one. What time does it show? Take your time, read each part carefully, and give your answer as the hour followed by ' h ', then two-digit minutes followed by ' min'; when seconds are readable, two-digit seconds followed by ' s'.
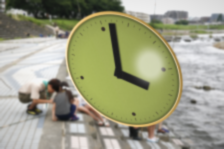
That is 4 h 02 min
